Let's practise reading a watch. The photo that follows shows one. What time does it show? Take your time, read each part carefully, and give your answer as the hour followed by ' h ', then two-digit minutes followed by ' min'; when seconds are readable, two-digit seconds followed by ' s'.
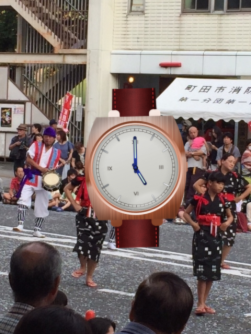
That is 5 h 00 min
